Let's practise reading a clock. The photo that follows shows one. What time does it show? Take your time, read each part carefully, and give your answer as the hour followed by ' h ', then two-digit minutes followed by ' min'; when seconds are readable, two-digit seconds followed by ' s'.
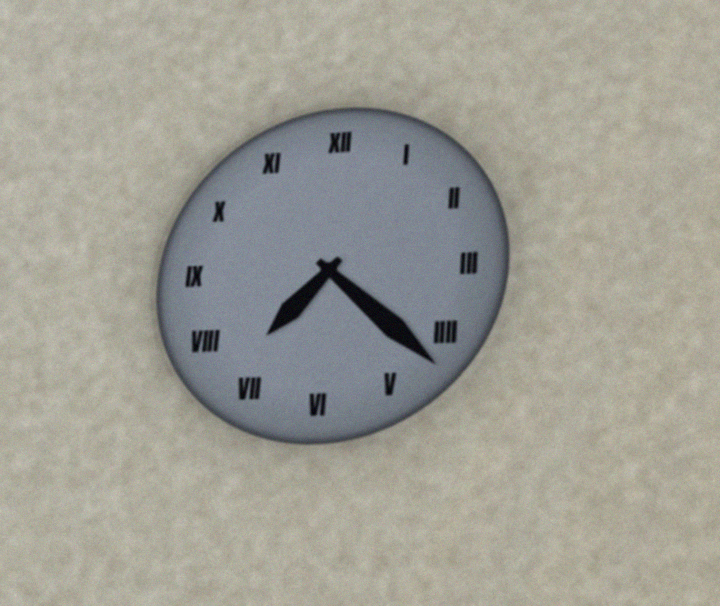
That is 7 h 22 min
